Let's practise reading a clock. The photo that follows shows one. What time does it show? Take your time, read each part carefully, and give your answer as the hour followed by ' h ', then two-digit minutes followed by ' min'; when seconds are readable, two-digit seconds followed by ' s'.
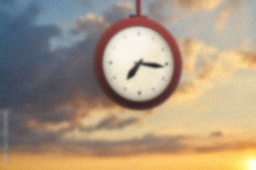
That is 7 h 16 min
